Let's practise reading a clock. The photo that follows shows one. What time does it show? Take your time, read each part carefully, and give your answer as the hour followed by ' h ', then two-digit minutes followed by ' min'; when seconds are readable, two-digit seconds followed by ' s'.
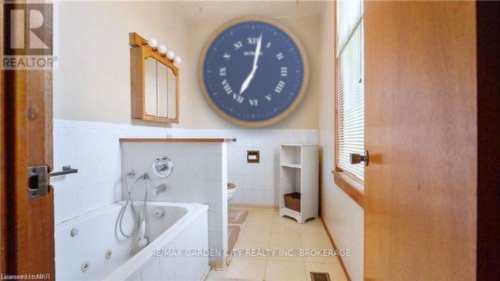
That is 7 h 02 min
